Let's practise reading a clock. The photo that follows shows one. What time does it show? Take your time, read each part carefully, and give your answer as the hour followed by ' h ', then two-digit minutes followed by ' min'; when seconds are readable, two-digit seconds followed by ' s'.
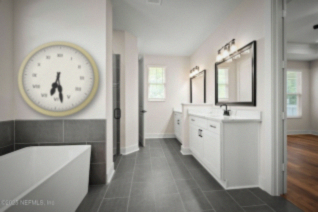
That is 6 h 28 min
